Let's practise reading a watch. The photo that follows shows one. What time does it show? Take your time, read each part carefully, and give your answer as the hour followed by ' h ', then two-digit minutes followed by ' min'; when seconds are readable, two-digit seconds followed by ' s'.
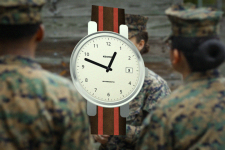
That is 12 h 48 min
